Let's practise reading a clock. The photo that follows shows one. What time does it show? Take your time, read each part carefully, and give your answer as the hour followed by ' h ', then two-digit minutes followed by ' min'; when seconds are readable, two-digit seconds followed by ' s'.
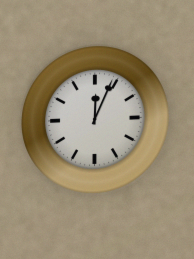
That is 12 h 04 min
